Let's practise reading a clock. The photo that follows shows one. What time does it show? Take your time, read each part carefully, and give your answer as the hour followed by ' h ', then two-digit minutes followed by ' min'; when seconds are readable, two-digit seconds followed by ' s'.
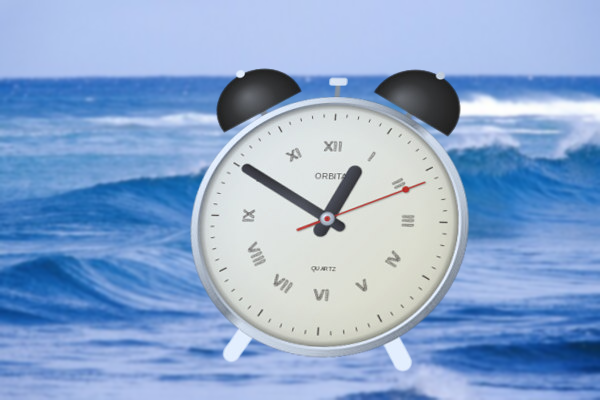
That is 12 h 50 min 11 s
